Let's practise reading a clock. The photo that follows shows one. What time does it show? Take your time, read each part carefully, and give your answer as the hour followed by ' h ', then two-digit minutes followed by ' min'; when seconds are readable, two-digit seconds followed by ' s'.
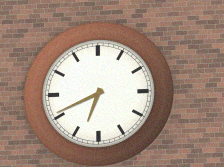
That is 6 h 41 min
